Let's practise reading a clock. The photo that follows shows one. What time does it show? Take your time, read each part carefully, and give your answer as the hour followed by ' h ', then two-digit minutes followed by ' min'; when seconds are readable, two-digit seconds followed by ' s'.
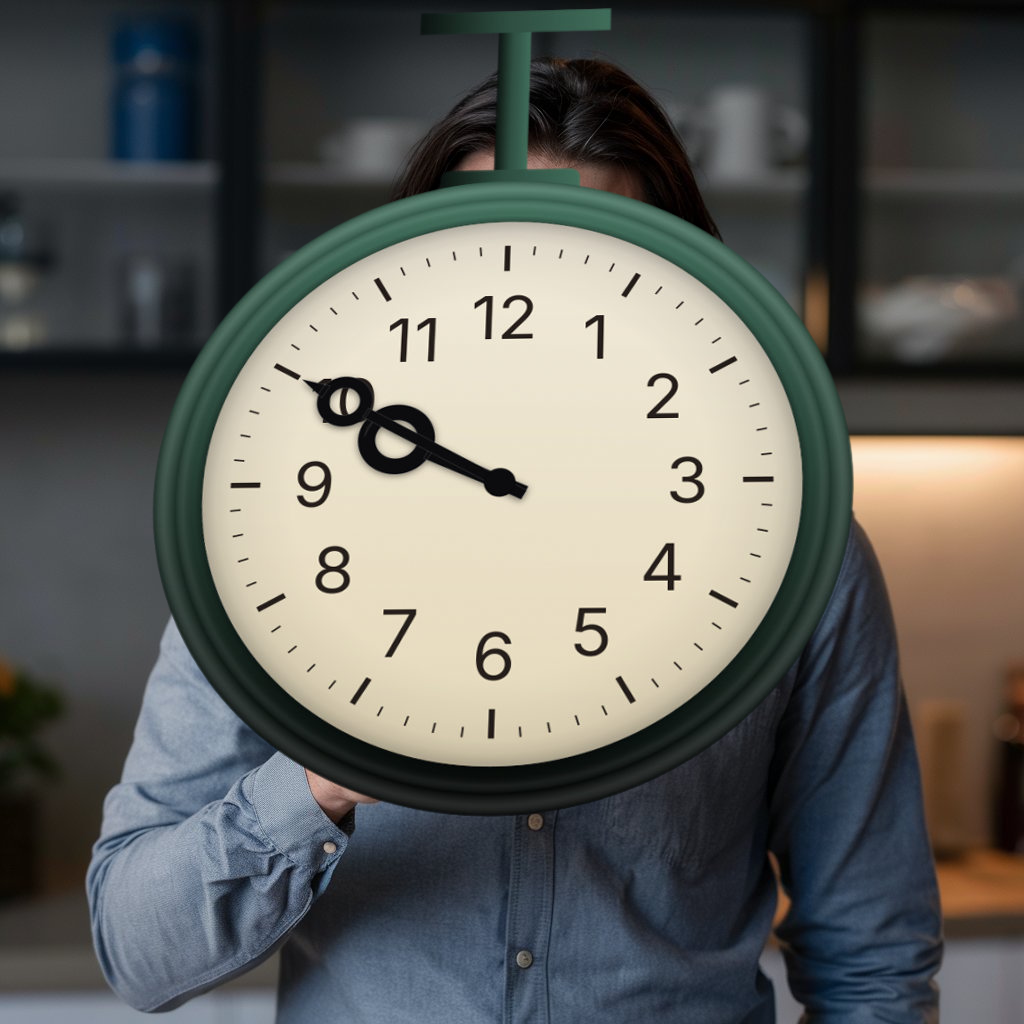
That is 9 h 50 min
